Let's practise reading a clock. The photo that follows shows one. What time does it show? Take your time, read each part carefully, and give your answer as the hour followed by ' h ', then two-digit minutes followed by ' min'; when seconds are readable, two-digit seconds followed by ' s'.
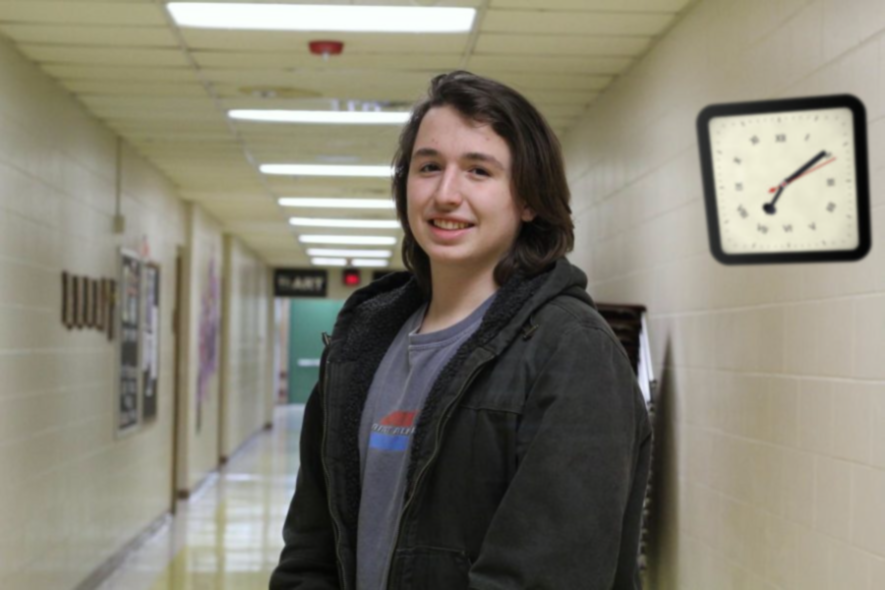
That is 7 h 09 min 11 s
